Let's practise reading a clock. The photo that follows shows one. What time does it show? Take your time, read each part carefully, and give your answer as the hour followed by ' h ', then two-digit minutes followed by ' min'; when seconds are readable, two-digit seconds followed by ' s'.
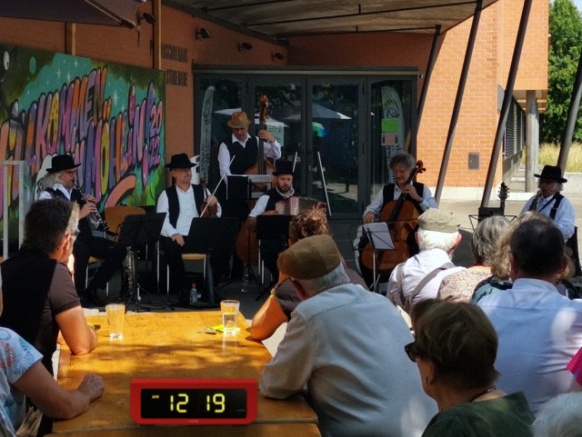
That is 12 h 19 min
